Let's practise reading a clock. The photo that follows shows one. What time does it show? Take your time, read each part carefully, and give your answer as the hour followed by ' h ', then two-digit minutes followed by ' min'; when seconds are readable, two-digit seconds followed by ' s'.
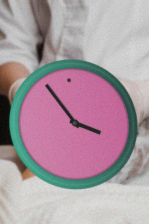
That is 3 h 55 min
